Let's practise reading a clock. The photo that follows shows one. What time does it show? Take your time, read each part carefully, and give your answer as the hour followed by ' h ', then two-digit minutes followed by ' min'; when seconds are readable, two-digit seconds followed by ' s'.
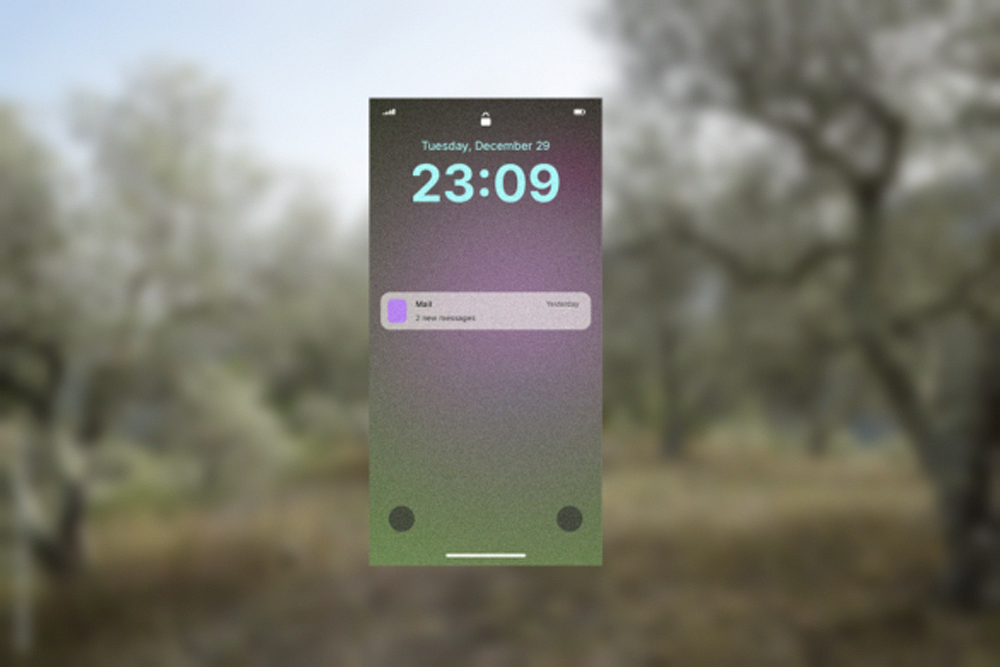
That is 23 h 09 min
